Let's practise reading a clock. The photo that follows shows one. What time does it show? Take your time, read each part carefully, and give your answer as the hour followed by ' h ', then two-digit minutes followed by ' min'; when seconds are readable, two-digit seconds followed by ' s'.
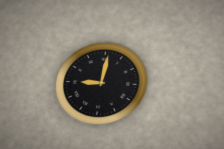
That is 9 h 01 min
